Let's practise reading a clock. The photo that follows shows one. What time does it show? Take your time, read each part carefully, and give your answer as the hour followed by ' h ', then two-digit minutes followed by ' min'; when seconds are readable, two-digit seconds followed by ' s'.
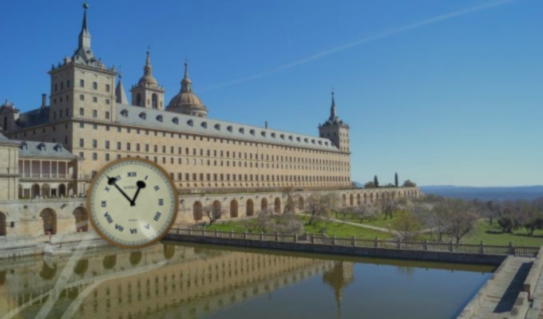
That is 12 h 53 min
